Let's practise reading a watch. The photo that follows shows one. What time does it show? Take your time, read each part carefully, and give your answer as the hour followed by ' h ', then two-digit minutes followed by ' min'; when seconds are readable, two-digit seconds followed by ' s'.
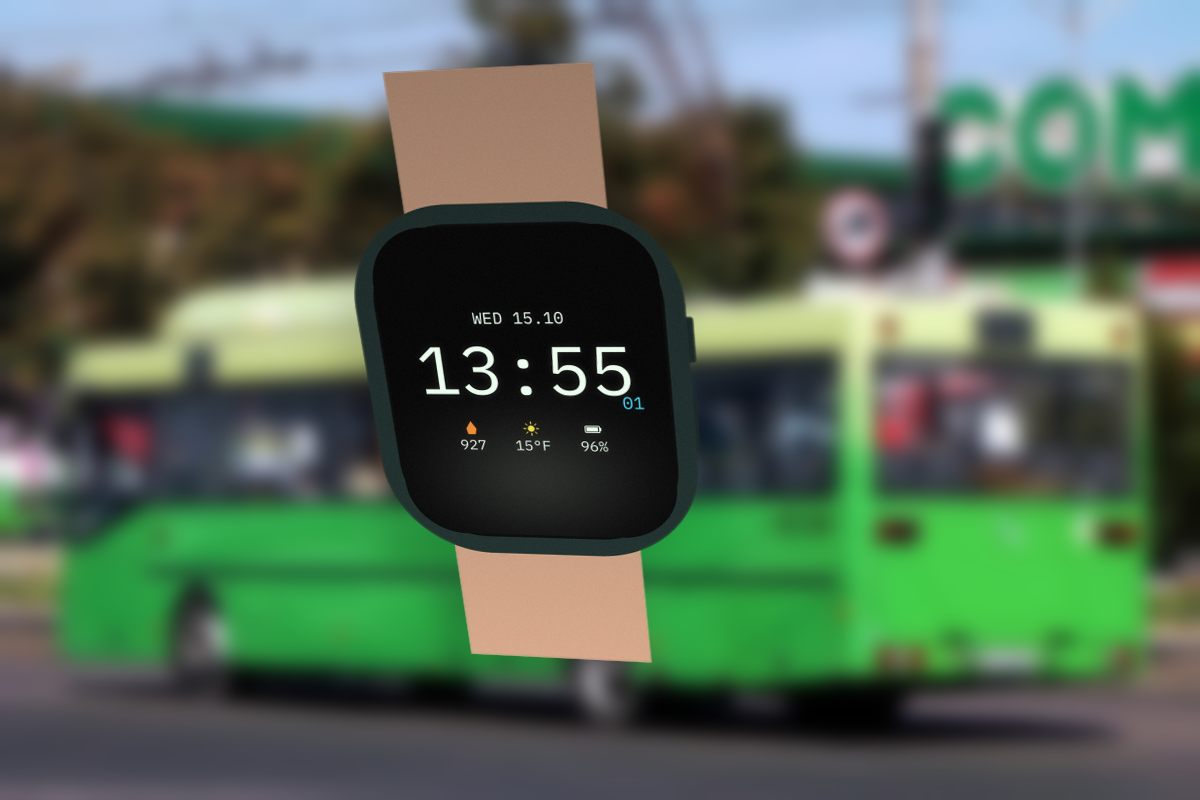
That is 13 h 55 min 01 s
